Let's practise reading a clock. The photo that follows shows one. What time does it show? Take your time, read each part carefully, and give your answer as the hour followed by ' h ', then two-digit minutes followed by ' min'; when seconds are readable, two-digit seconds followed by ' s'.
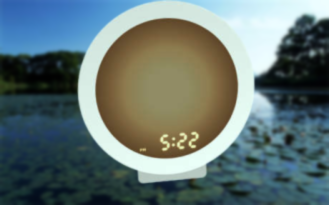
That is 5 h 22 min
